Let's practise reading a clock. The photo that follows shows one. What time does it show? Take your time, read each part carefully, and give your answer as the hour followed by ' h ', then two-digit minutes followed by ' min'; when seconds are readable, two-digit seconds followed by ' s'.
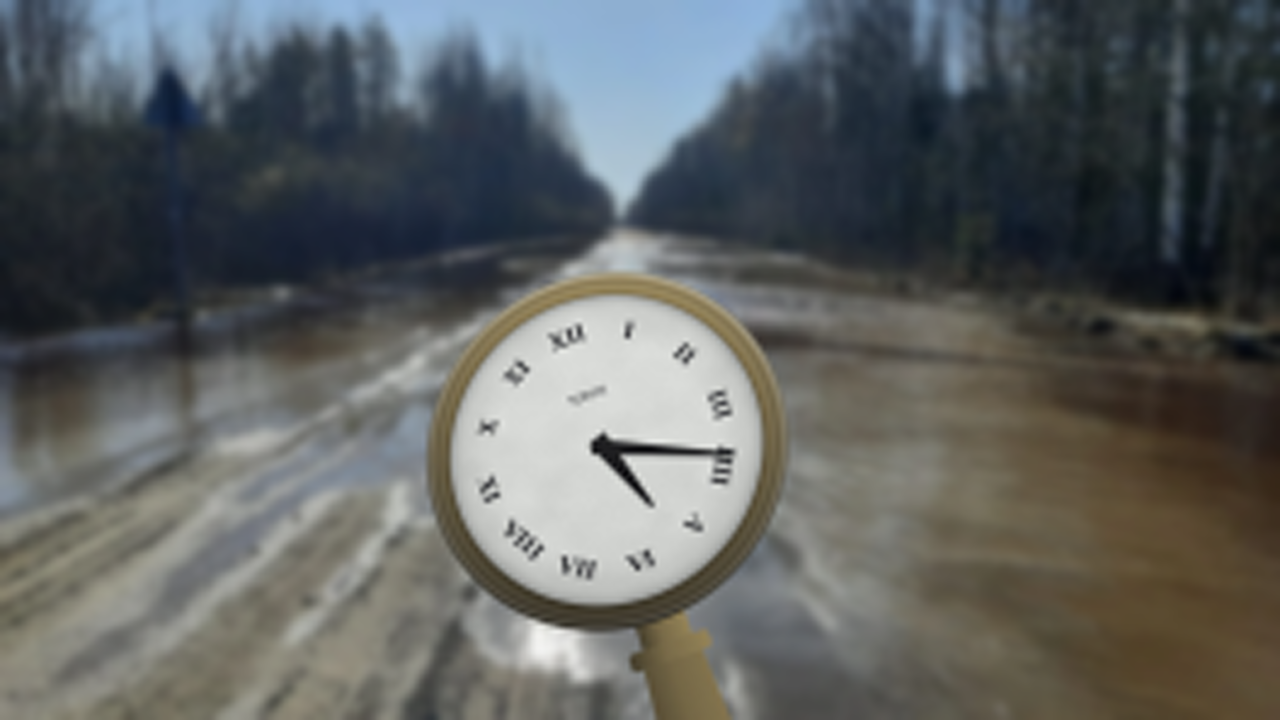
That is 5 h 19 min
